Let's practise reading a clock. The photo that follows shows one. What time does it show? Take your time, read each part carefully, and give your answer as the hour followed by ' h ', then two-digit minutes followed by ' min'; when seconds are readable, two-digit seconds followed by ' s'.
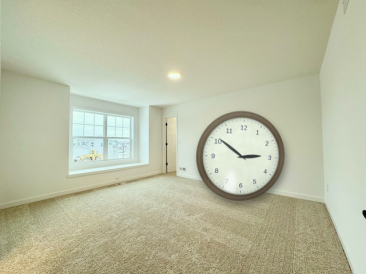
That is 2 h 51 min
